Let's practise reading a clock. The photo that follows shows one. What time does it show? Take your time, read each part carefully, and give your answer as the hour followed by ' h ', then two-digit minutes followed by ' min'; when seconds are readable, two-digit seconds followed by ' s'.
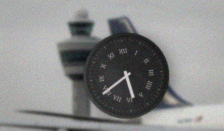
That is 5 h 40 min
